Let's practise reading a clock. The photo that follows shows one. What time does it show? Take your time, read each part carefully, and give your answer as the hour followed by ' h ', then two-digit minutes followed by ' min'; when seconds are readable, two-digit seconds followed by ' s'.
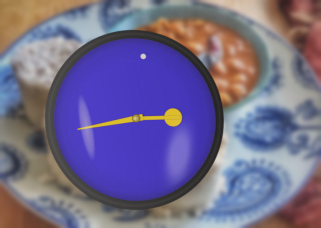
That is 2 h 42 min
